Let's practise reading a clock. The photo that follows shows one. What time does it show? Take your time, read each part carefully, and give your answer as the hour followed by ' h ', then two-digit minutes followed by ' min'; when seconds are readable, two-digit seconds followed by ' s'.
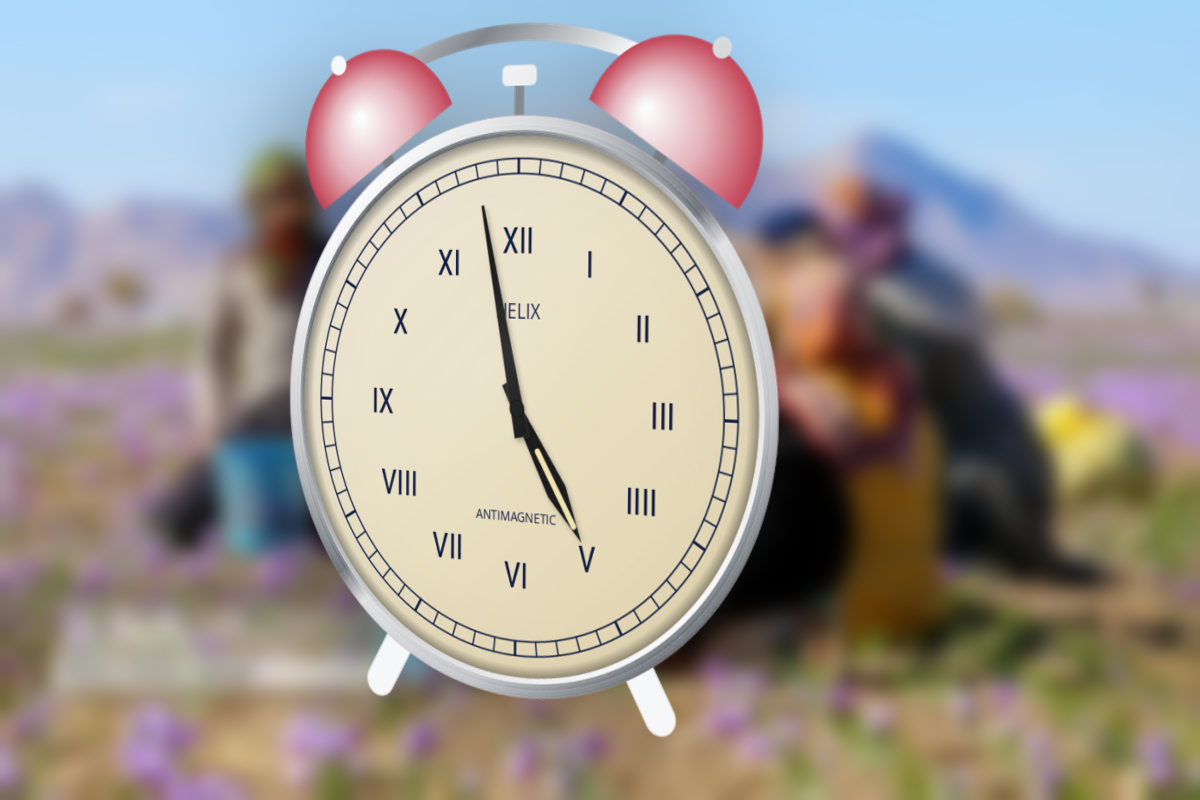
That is 4 h 58 min
